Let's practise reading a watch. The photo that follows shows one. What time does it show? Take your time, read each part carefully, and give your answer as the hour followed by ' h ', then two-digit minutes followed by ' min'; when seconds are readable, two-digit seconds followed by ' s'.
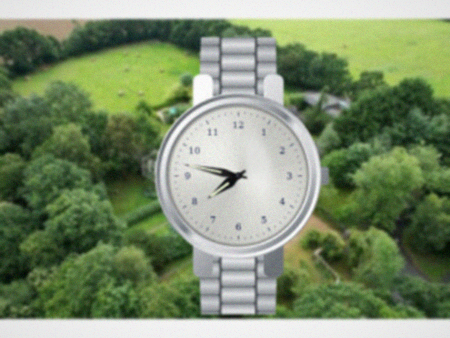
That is 7 h 47 min
